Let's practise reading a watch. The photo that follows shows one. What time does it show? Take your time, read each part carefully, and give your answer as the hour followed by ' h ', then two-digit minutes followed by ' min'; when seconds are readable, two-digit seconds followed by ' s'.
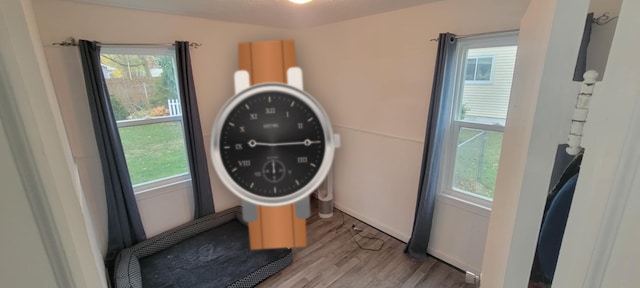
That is 9 h 15 min
